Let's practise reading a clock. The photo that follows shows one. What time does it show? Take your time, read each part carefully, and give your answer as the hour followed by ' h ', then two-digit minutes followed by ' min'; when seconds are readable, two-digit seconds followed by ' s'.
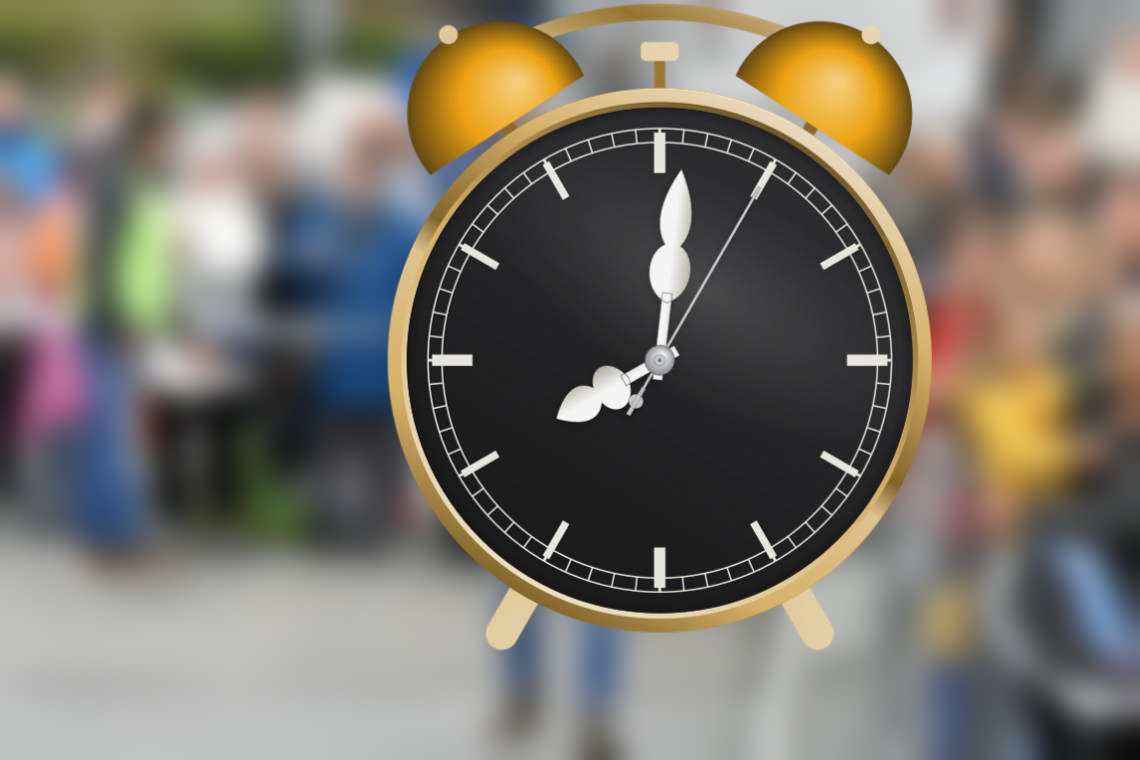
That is 8 h 01 min 05 s
